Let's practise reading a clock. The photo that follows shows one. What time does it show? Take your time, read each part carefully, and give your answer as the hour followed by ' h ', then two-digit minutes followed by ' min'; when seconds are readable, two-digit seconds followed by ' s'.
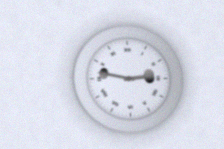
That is 2 h 47 min
